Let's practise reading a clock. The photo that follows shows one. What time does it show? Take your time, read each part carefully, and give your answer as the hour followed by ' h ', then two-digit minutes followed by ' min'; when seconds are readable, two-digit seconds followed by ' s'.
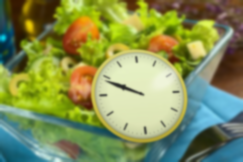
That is 9 h 49 min
